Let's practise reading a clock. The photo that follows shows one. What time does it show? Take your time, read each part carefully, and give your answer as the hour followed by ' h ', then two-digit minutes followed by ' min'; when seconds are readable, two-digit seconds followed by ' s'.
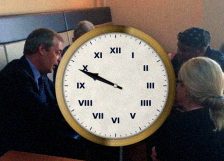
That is 9 h 49 min
